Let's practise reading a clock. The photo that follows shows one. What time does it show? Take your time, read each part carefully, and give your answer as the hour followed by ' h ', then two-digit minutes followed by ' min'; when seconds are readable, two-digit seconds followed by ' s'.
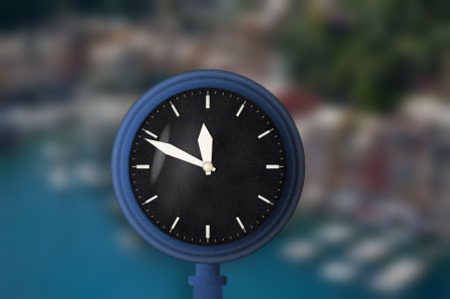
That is 11 h 49 min
